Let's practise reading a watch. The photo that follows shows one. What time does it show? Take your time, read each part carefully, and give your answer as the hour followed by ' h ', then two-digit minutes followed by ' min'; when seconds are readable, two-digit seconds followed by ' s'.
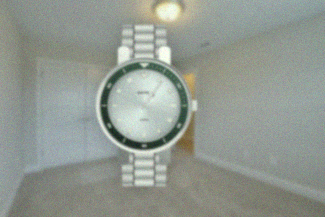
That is 1 h 06 min
